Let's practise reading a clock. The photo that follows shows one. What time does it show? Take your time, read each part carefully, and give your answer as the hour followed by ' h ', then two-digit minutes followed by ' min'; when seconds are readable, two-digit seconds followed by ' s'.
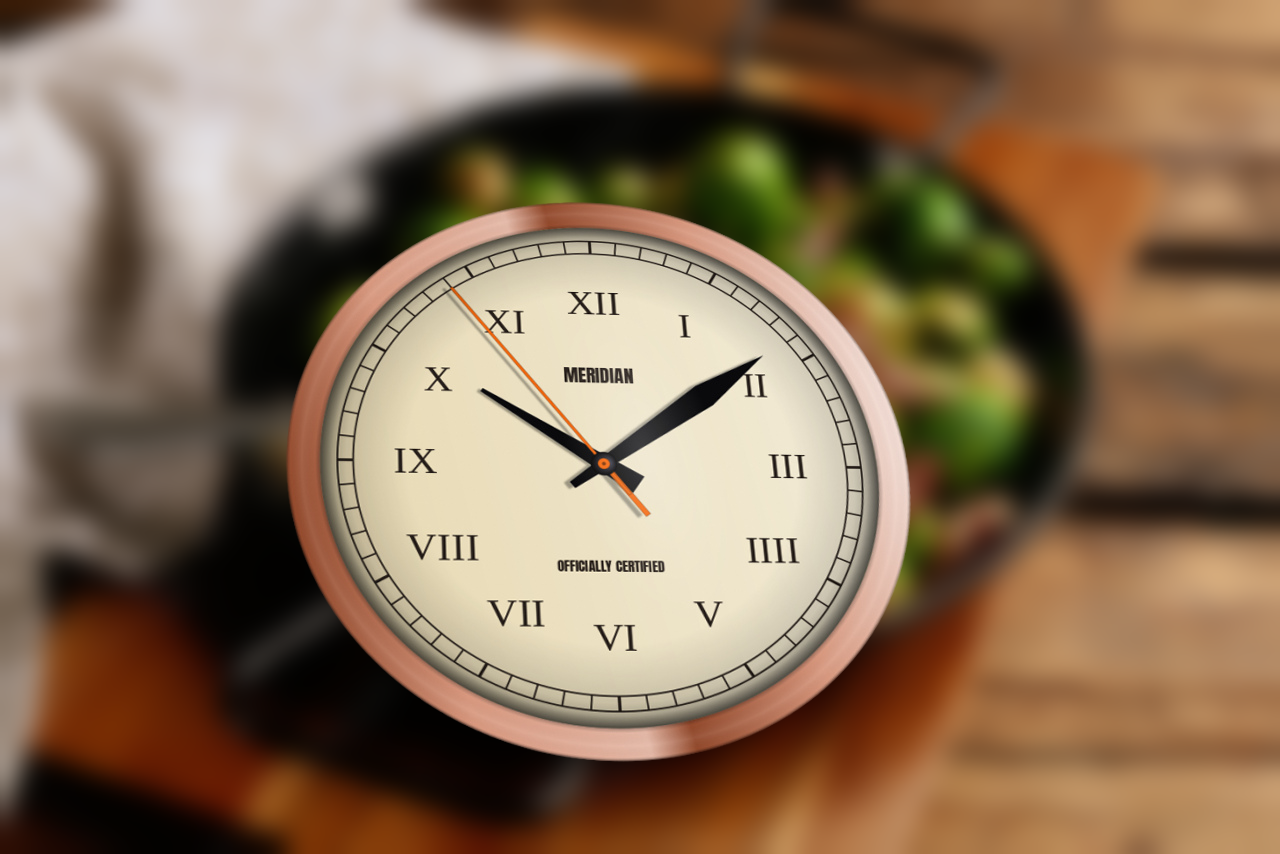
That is 10 h 08 min 54 s
